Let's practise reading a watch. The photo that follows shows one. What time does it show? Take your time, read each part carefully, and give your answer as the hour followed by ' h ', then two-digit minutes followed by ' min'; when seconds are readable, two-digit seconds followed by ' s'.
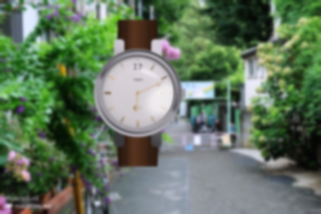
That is 6 h 11 min
